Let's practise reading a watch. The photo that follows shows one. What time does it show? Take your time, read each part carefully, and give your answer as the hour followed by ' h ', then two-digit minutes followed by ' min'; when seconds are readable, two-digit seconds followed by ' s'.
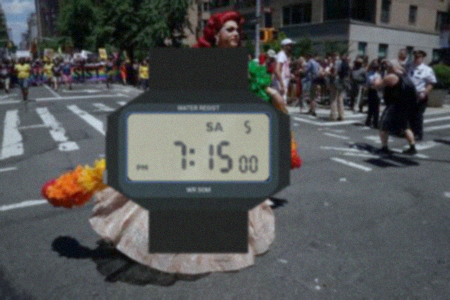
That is 7 h 15 min 00 s
